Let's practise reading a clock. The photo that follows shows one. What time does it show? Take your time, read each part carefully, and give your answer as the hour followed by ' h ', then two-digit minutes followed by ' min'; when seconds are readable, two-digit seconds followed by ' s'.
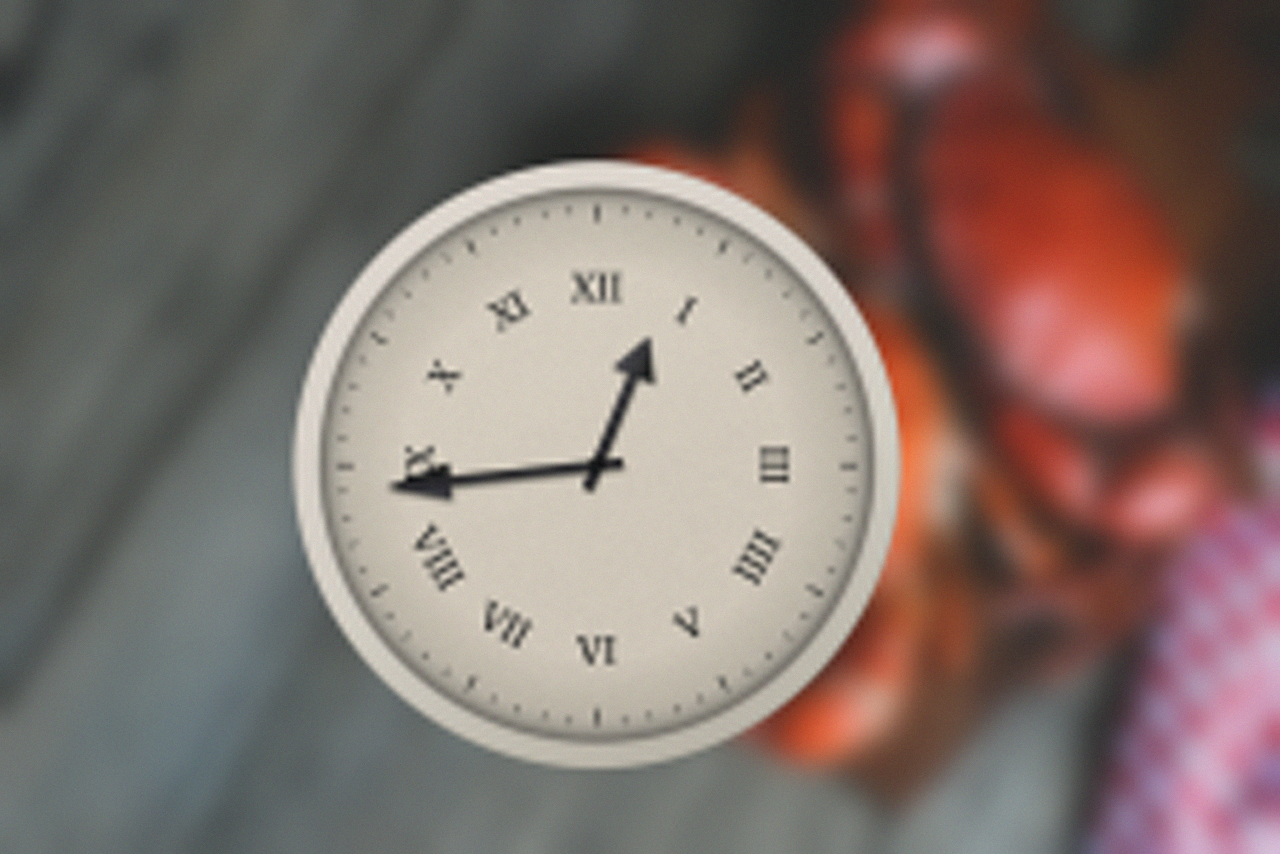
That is 12 h 44 min
